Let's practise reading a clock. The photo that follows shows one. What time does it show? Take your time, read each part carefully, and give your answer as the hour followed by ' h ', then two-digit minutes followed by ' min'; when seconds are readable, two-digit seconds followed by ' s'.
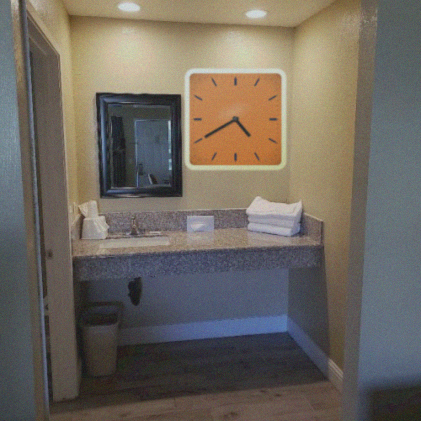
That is 4 h 40 min
